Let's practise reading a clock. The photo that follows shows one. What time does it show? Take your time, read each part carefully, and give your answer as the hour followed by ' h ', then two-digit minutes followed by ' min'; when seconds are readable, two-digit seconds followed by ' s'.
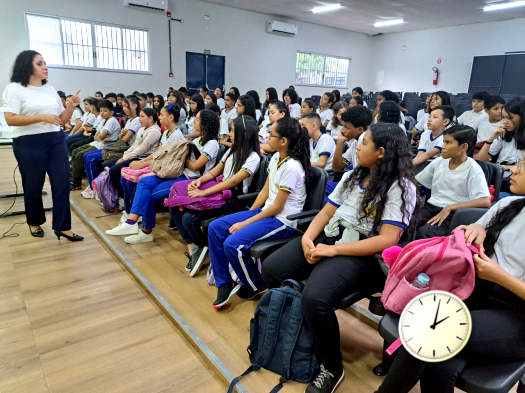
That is 2 h 02 min
